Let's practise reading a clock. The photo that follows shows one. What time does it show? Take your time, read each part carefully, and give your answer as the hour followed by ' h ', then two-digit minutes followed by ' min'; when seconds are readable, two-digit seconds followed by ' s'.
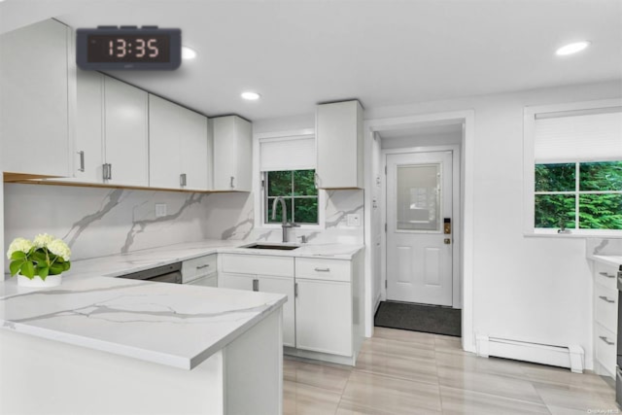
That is 13 h 35 min
